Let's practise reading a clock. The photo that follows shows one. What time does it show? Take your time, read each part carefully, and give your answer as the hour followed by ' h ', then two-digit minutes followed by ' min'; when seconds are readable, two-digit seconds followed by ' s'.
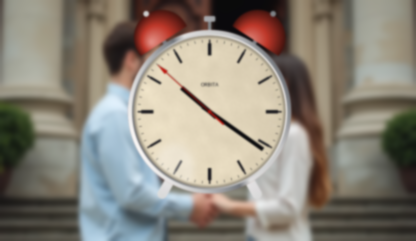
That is 10 h 20 min 52 s
